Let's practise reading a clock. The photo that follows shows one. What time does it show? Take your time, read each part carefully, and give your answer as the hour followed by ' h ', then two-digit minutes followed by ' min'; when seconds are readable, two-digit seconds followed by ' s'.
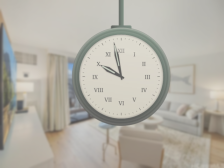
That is 9 h 58 min
